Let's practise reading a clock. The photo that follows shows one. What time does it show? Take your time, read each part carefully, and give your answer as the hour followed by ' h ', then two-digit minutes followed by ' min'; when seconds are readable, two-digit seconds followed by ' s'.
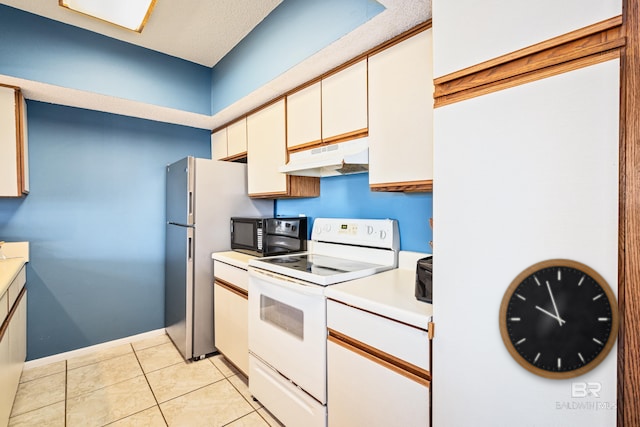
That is 9 h 57 min
